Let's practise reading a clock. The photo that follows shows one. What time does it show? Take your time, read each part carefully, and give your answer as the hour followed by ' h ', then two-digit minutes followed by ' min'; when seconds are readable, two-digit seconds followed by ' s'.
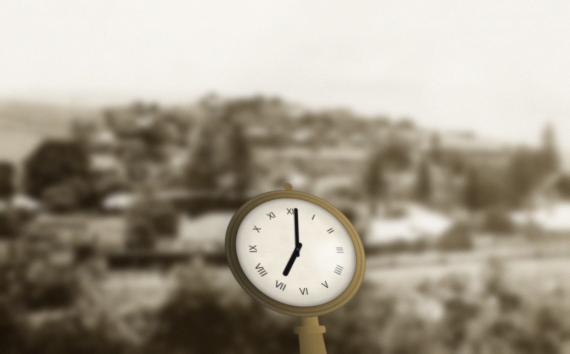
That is 7 h 01 min
